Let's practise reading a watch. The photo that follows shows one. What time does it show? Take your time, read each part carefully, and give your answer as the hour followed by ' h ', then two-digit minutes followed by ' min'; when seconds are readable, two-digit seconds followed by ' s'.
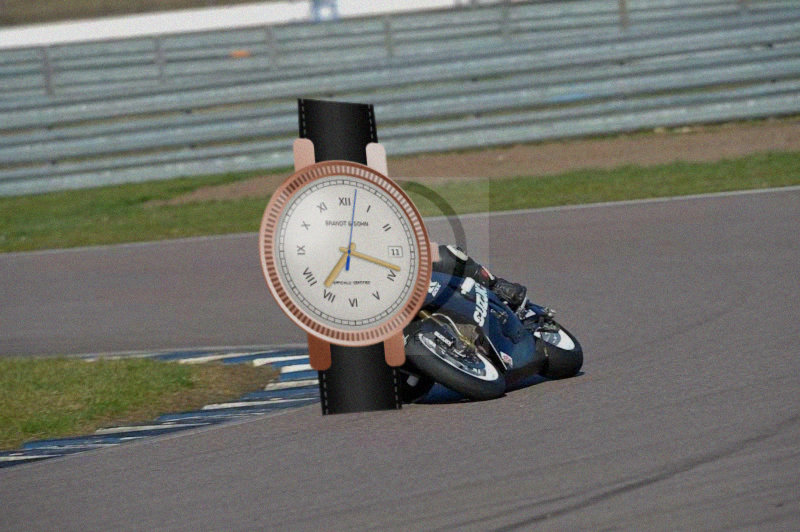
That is 7 h 18 min 02 s
